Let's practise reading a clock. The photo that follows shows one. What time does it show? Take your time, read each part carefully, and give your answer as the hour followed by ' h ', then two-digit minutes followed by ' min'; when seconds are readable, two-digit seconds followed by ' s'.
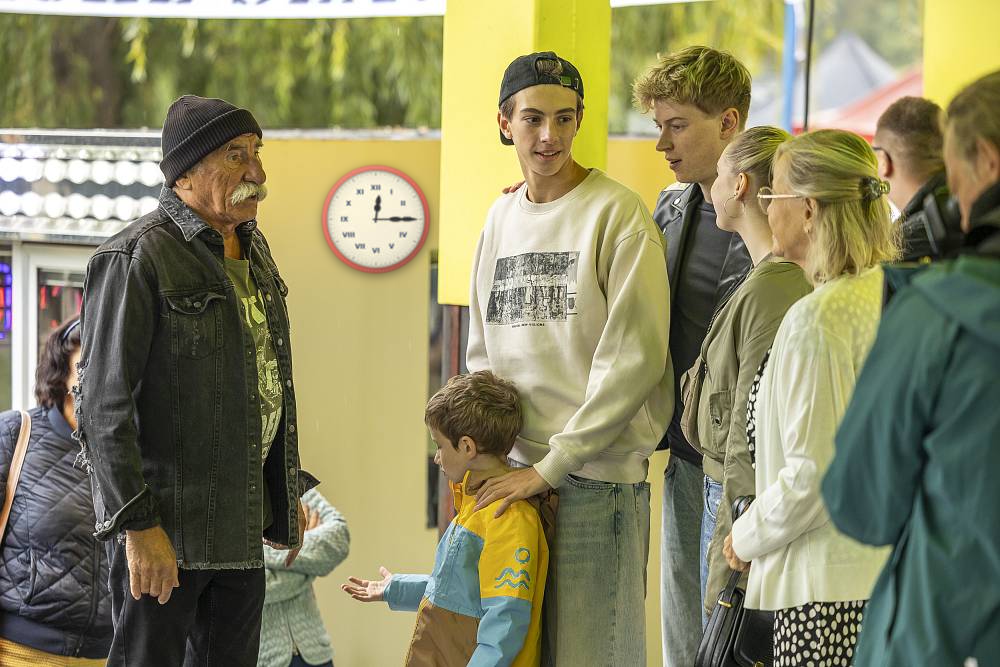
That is 12 h 15 min
